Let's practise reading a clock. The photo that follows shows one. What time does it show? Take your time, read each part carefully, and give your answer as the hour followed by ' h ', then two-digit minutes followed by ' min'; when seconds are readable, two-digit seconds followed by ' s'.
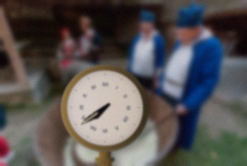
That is 7 h 39 min
